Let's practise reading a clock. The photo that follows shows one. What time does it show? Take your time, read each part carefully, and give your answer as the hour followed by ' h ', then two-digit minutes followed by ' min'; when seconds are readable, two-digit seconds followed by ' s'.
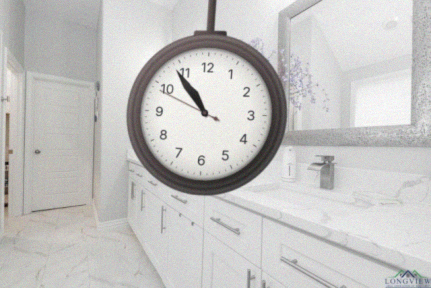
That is 10 h 53 min 49 s
